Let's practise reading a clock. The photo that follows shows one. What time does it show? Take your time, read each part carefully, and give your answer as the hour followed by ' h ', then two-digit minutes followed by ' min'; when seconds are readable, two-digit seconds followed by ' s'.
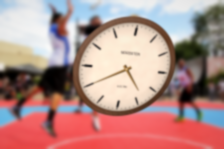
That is 4 h 40 min
